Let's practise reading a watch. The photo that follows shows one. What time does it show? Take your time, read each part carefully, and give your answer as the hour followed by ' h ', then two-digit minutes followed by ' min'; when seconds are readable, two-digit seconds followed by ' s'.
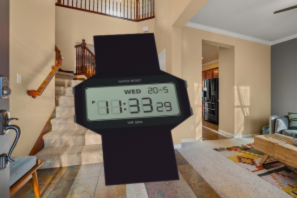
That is 11 h 33 min 29 s
